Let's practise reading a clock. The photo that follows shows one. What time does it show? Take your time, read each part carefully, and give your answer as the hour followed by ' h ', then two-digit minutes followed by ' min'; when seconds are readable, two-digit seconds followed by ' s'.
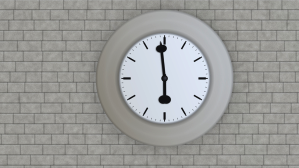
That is 5 h 59 min
